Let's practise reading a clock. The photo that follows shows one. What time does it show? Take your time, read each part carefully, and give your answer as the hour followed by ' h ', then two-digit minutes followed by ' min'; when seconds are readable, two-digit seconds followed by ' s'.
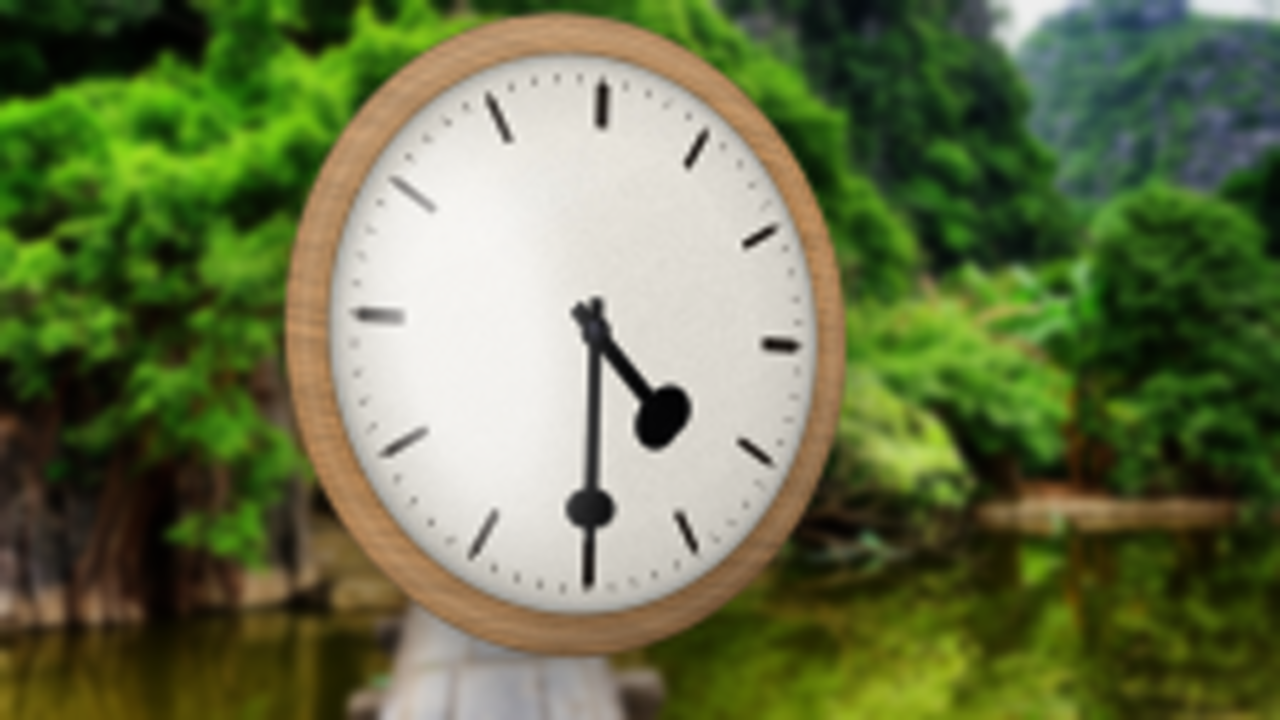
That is 4 h 30 min
